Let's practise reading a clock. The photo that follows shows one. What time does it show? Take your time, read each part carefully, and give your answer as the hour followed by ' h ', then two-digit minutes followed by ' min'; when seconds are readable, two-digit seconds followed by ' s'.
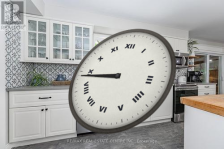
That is 8 h 44 min
